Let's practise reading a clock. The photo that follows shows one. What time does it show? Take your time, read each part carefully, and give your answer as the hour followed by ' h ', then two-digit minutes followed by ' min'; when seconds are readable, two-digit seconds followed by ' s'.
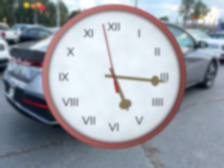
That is 5 h 15 min 58 s
